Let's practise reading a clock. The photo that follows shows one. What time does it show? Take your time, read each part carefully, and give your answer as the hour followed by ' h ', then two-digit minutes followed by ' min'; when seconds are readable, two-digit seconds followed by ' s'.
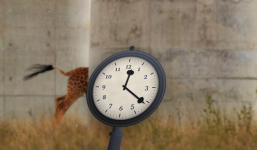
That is 12 h 21 min
